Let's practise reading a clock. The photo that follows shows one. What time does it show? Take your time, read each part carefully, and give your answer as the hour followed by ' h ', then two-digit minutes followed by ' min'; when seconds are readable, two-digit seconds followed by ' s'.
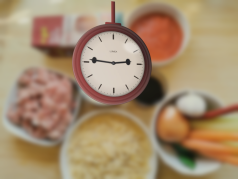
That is 2 h 46 min
